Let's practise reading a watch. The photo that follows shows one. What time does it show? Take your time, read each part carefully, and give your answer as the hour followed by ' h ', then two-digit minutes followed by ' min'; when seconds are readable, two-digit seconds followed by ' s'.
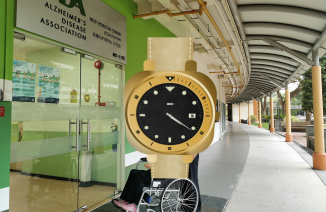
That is 4 h 21 min
